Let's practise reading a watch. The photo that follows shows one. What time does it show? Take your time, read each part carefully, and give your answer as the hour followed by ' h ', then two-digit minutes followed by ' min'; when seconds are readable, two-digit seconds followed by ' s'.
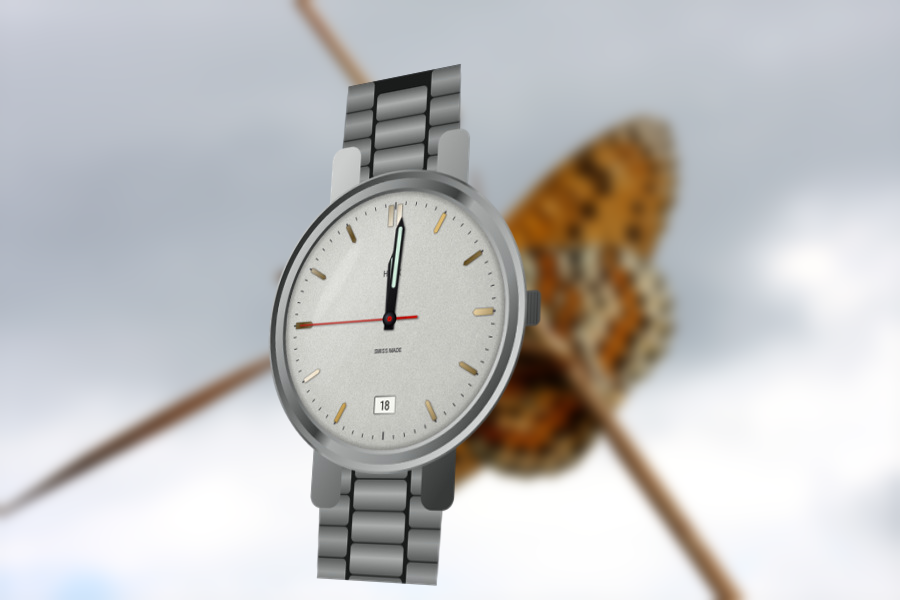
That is 12 h 00 min 45 s
